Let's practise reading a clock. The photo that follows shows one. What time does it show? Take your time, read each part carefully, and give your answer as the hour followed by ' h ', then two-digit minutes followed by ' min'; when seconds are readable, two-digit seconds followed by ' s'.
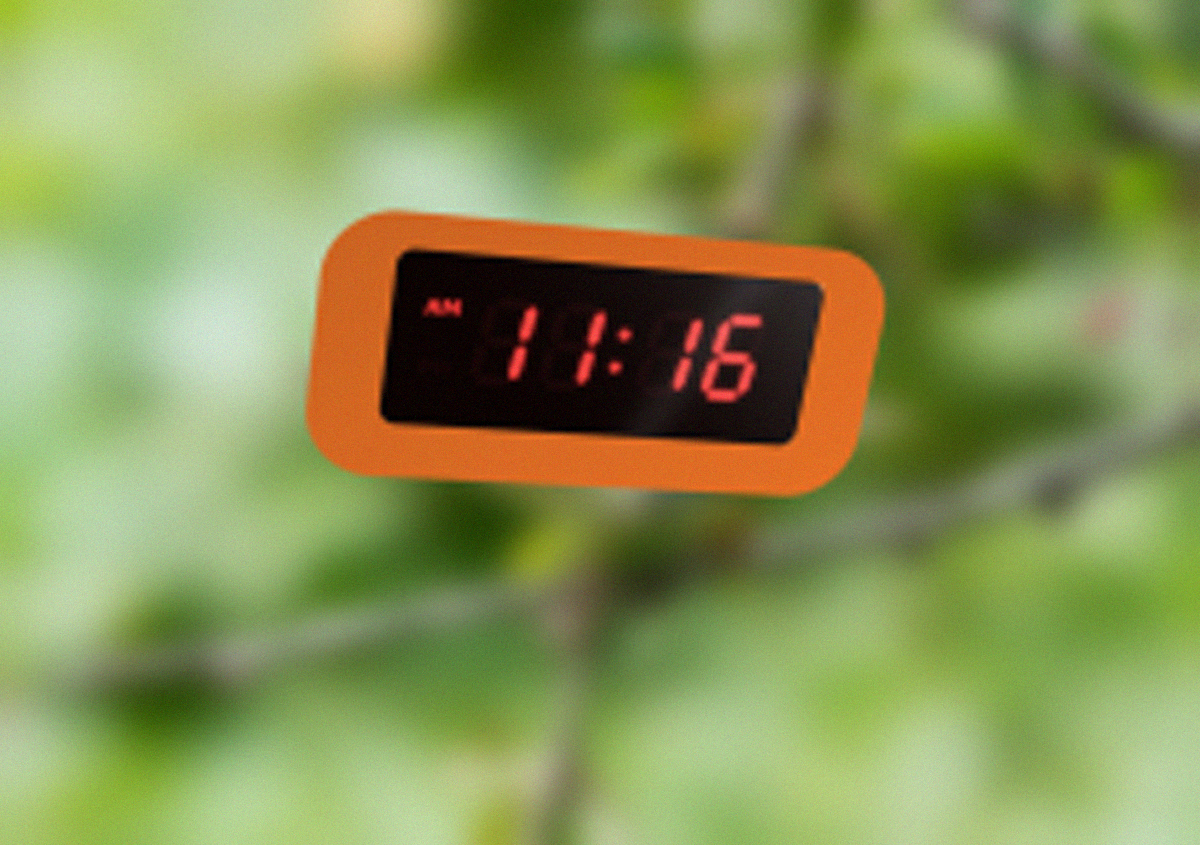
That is 11 h 16 min
